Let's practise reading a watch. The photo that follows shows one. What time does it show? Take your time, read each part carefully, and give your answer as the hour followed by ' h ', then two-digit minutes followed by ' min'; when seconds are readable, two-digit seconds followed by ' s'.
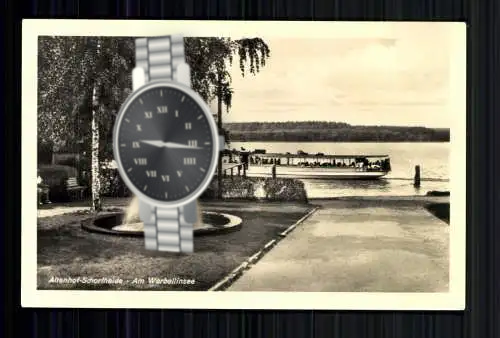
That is 9 h 16 min
